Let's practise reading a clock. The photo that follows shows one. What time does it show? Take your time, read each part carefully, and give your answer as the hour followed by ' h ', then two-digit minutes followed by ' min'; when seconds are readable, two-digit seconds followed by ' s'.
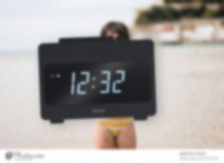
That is 12 h 32 min
